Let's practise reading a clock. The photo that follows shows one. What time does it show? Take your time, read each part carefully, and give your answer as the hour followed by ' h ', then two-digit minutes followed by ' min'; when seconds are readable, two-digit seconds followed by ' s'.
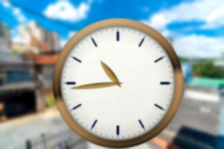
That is 10 h 44 min
